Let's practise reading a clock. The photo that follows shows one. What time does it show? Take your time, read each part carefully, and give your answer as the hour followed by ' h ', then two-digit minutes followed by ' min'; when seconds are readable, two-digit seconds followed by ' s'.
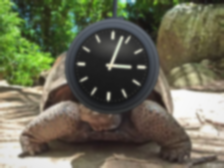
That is 3 h 03 min
